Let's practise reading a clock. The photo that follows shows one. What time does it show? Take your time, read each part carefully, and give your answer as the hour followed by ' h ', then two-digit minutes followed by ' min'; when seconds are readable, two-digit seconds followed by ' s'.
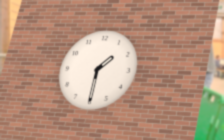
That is 1 h 30 min
